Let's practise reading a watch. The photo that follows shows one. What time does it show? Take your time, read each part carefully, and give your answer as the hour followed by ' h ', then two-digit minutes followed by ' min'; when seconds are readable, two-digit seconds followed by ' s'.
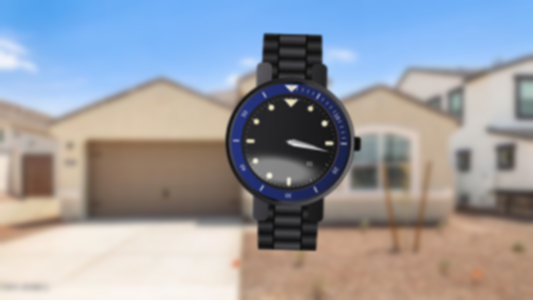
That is 3 h 17 min
